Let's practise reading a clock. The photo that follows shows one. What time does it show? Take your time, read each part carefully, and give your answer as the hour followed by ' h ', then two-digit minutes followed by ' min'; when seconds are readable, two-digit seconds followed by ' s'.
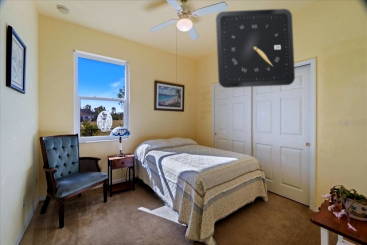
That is 4 h 23 min
